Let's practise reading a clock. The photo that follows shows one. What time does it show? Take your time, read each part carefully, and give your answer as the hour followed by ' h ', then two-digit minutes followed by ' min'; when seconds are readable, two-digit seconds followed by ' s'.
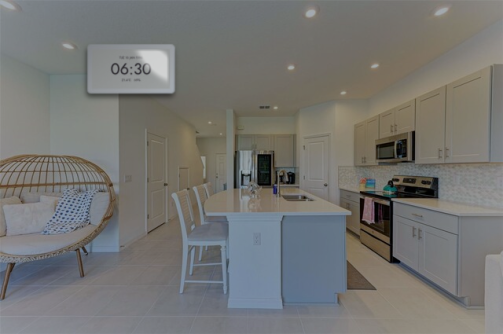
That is 6 h 30 min
